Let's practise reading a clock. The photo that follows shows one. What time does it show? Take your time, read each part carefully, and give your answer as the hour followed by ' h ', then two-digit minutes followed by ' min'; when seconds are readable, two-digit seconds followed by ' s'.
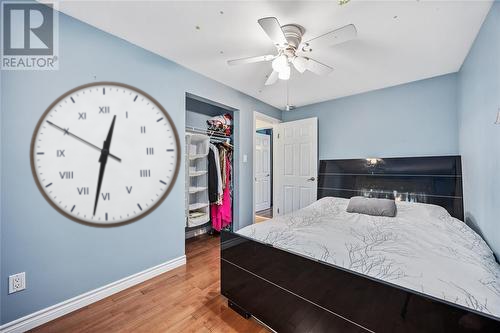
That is 12 h 31 min 50 s
